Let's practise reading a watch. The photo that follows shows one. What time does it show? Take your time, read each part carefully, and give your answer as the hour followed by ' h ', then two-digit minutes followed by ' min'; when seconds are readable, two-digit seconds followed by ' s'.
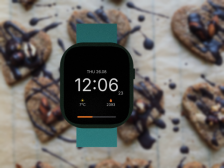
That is 12 h 06 min
